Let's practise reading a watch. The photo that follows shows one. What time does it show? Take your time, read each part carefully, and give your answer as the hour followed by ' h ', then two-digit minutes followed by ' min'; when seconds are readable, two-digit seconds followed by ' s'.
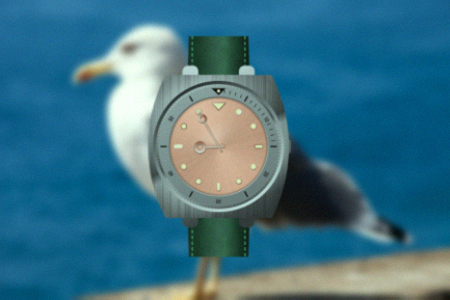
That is 8 h 55 min
